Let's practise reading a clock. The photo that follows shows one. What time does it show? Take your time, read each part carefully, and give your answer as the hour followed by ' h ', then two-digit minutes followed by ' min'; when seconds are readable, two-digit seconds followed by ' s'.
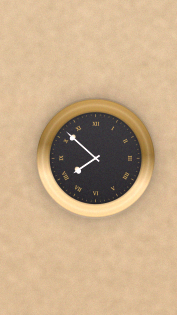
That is 7 h 52 min
